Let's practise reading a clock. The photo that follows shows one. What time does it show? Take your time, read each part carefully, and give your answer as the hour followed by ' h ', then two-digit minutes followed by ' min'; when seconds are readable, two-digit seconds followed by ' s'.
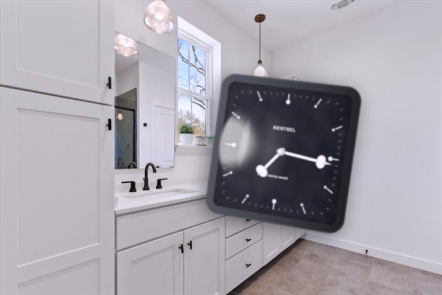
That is 7 h 16 min
